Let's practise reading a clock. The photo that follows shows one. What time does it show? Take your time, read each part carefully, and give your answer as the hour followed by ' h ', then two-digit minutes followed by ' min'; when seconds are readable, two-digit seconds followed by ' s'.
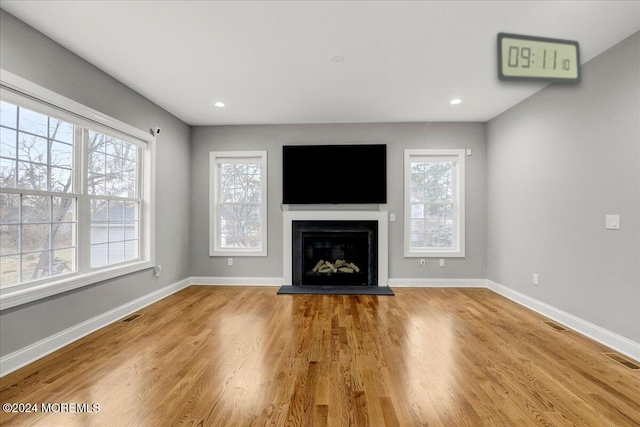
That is 9 h 11 min 10 s
